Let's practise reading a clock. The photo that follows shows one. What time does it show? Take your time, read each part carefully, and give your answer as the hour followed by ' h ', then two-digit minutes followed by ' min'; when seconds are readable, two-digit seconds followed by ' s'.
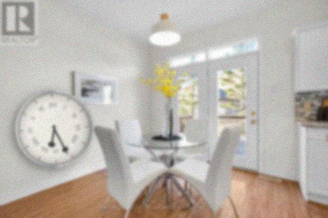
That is 6 h 26 min
